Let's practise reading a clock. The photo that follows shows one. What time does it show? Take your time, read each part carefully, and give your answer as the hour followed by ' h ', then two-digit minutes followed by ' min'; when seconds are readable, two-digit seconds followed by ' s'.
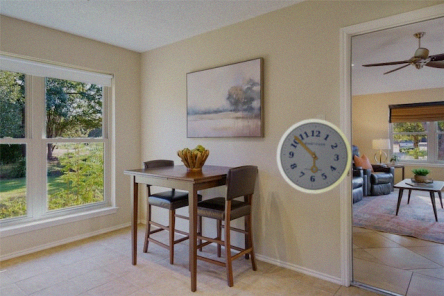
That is 5 h 52 min
